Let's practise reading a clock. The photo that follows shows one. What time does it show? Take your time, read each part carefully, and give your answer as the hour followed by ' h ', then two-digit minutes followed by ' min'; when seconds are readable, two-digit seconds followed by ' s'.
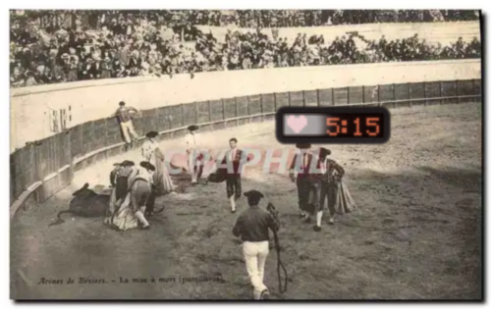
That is 5 h 15 min
